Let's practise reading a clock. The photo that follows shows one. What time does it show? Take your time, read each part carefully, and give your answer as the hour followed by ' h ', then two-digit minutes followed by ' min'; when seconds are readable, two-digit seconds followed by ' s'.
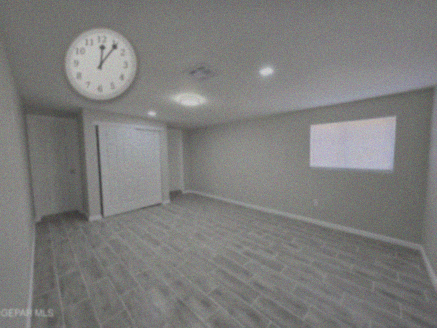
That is 12 h 06 min
